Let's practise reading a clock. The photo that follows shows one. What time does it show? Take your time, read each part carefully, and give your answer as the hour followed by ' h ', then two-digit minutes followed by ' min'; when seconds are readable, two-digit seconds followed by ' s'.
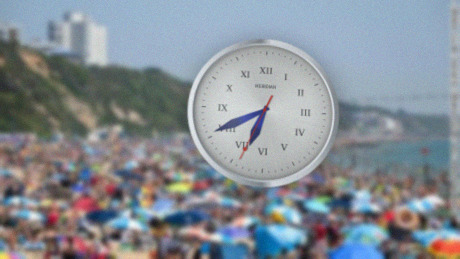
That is 6 h 40 min 34 s
